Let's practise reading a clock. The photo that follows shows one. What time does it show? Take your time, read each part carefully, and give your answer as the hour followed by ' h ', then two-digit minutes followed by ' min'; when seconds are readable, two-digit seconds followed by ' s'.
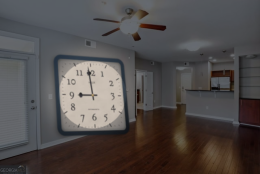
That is 8 h 59 min
